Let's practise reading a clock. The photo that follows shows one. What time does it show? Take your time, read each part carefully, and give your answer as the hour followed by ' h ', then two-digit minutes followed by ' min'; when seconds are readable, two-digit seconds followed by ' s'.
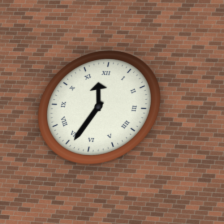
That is 11 h 34 min
